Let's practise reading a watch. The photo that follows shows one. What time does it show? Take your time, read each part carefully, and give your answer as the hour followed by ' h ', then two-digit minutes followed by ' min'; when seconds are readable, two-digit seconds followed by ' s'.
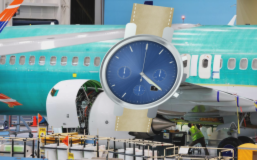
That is 4 h 21 min
